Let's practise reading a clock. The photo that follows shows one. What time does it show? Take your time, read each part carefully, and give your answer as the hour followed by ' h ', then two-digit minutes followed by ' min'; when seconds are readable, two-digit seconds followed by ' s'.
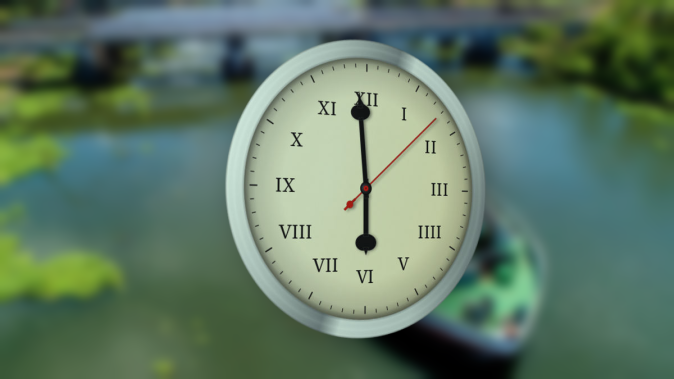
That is 5 h 59 min 08 s
